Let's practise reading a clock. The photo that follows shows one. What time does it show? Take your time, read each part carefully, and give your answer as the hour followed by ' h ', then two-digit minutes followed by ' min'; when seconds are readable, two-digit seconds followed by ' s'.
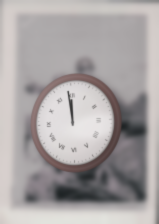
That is 11 h 59 min
